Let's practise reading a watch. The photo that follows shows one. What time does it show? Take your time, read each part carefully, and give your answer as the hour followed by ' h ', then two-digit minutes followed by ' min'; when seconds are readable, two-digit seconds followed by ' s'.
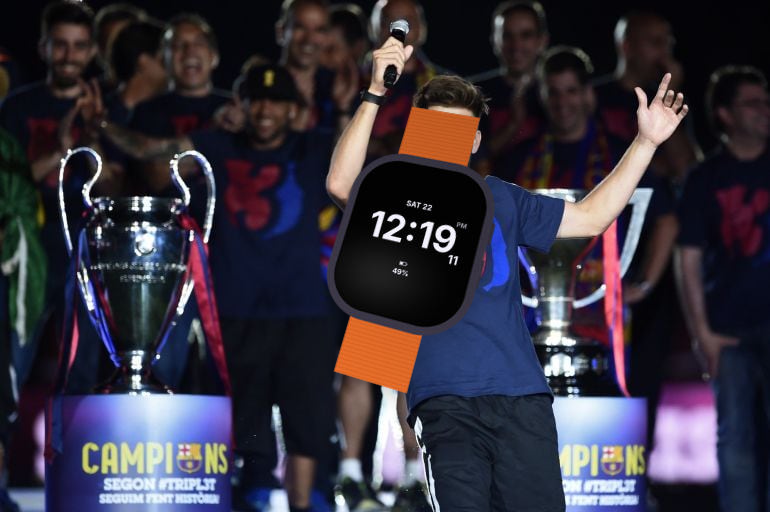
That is 12 h 19 min 11 s
